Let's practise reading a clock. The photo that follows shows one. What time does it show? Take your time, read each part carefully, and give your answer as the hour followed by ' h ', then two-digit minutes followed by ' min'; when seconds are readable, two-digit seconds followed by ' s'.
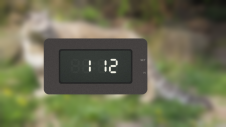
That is 1 h 12 min
